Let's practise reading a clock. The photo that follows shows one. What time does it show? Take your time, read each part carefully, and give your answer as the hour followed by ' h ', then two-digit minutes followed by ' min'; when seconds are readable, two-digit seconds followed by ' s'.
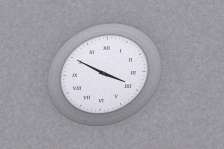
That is 3 h 50 min
